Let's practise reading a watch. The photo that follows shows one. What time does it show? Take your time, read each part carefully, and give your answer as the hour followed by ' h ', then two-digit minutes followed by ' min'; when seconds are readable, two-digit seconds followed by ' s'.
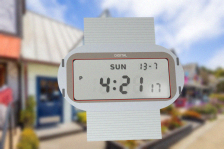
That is 4 h 21 min 17 s
